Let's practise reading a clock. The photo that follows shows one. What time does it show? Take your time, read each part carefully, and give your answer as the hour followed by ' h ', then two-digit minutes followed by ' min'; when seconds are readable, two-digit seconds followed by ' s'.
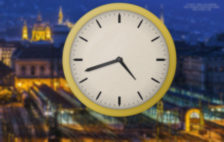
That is 4 h 42 min
